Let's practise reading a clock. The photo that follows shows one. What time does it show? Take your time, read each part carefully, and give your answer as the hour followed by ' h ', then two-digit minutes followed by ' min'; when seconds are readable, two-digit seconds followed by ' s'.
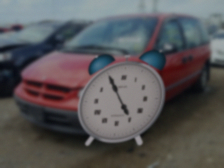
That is 4 h 55 min
